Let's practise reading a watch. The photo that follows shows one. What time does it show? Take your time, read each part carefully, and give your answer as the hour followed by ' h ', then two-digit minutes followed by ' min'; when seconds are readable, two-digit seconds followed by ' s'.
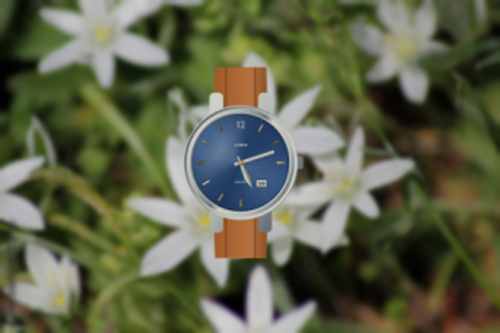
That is 5 h 12 min
